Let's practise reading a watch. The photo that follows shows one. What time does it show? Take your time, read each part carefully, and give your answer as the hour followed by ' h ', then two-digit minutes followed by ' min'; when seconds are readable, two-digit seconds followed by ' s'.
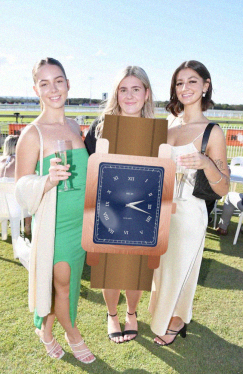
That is 2 h 18 min
